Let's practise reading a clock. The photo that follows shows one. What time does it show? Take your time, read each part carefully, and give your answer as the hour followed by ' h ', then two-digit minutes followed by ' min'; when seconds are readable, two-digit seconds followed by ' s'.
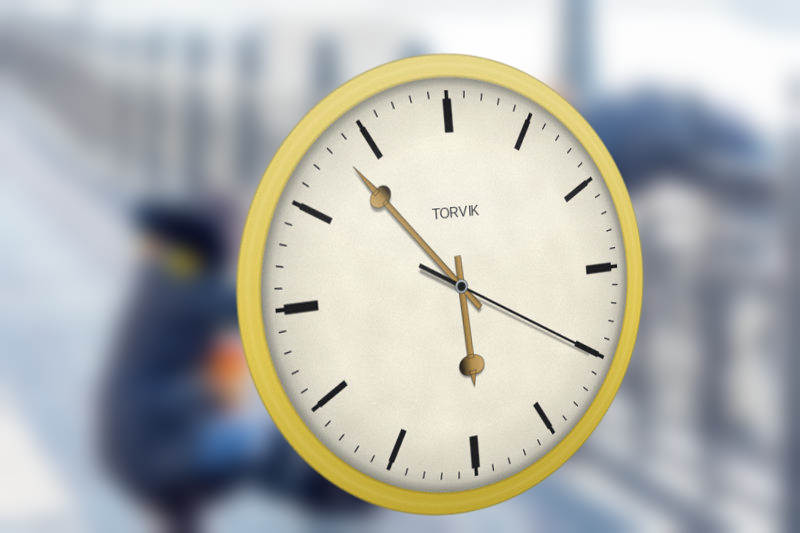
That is 5 h 53 min 20 s
